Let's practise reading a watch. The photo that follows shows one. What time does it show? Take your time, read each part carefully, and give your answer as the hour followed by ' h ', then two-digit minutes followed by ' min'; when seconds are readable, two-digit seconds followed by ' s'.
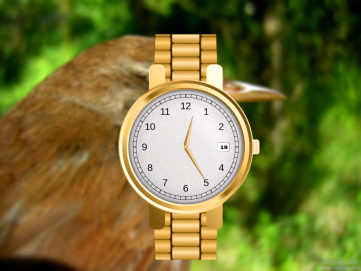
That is 12 h 25 min
